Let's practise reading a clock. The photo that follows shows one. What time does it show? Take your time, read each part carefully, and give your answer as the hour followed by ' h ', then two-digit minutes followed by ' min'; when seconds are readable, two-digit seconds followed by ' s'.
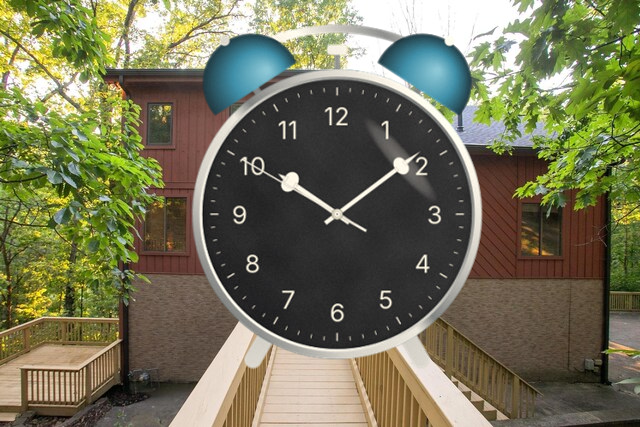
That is 10 h 08 min 50 s
